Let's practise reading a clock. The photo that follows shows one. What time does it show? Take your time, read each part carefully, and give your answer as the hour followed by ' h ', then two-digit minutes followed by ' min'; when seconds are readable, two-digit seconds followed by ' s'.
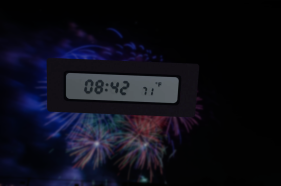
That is 8 h 42 min
